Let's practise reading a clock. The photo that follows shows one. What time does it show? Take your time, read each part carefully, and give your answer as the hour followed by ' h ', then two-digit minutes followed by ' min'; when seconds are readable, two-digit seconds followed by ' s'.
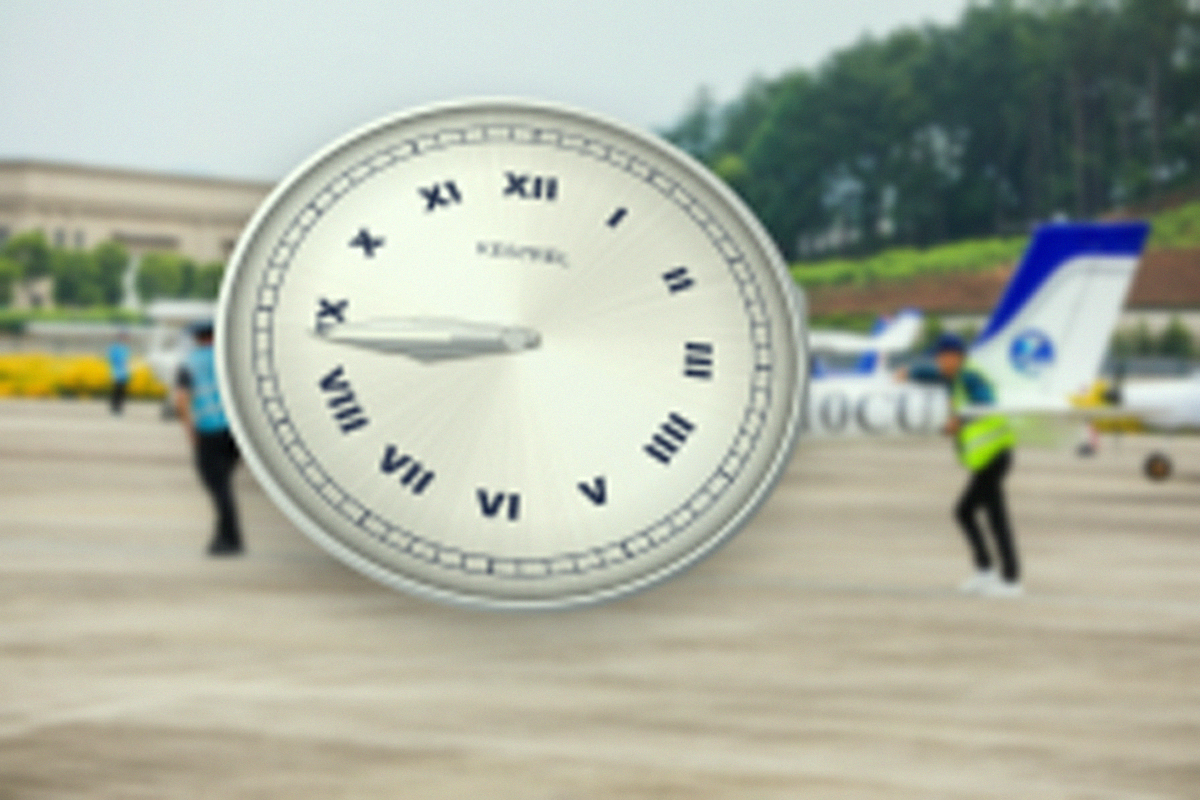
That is 8 h 44 min
